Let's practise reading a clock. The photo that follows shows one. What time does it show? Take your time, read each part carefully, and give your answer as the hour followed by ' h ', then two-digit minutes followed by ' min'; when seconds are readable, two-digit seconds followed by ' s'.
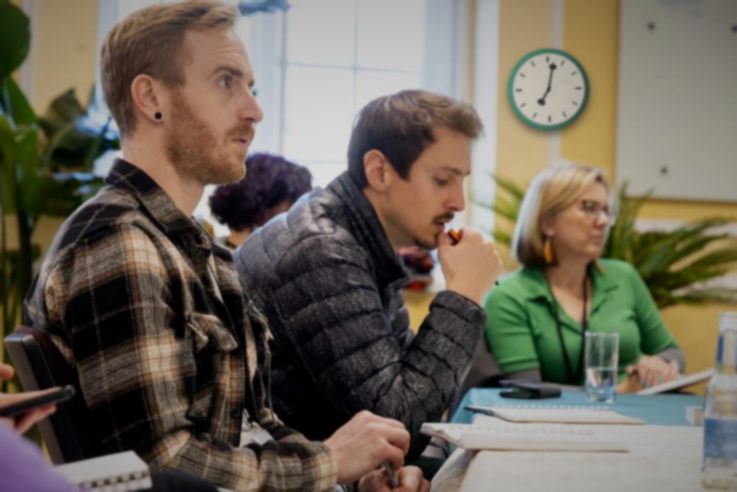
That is 7 h 02 min
